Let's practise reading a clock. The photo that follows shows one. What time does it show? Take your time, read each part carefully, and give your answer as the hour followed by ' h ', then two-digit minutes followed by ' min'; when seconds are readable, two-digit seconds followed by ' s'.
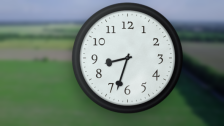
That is 8 h 33 min
